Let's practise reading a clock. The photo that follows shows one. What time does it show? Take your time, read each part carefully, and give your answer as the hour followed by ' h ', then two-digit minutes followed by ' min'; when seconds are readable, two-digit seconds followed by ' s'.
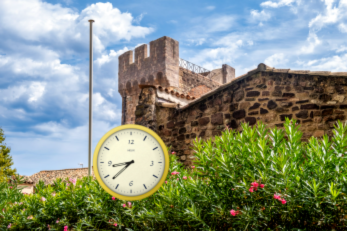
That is 8 h 38 min
